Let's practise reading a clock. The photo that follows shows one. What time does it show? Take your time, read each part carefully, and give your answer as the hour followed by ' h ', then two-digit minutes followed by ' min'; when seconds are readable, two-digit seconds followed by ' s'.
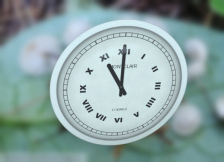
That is 11 h 00 min
